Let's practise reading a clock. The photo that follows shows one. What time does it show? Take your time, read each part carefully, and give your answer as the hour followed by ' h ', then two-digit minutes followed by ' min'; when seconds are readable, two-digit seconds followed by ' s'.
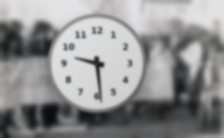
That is 9 h 29 min
